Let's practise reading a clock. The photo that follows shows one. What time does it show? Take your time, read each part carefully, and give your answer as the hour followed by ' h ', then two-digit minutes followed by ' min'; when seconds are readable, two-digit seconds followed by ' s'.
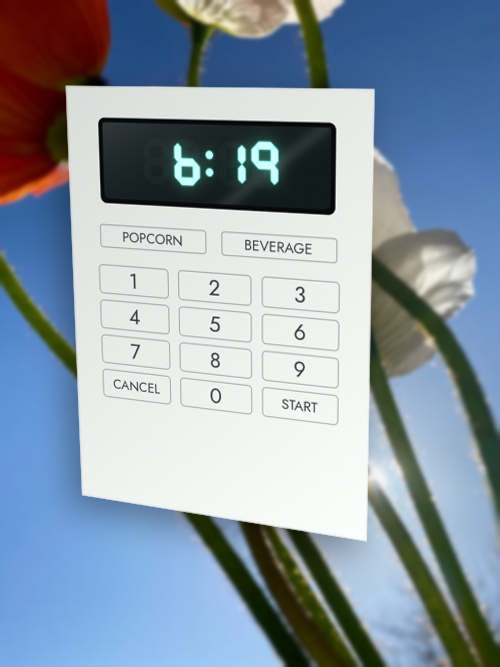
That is 6 h 19 min
